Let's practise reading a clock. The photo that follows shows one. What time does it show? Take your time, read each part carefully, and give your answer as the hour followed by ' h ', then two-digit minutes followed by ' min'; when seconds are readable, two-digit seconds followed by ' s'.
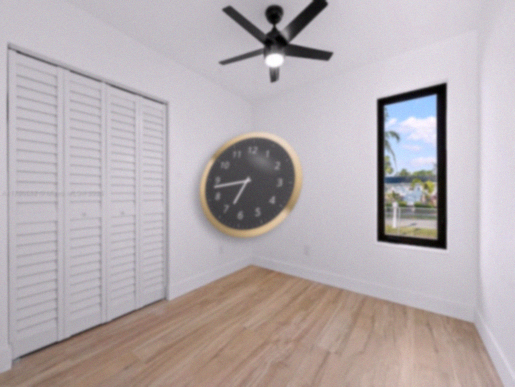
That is 6 h 43 min
